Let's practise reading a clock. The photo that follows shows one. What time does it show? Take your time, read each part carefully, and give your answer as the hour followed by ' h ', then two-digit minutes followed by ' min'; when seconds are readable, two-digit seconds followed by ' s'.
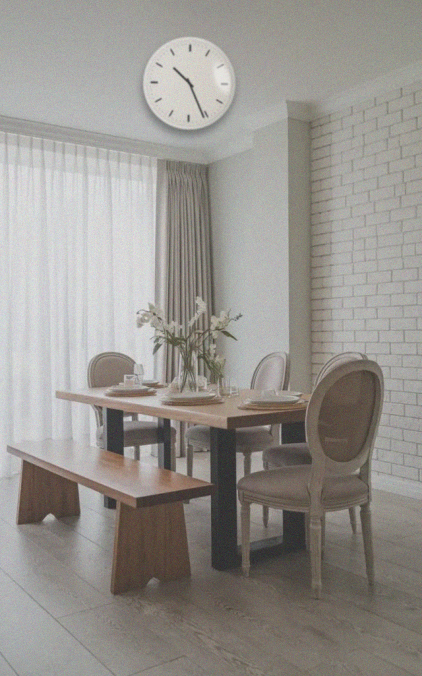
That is 10 h 26 min
